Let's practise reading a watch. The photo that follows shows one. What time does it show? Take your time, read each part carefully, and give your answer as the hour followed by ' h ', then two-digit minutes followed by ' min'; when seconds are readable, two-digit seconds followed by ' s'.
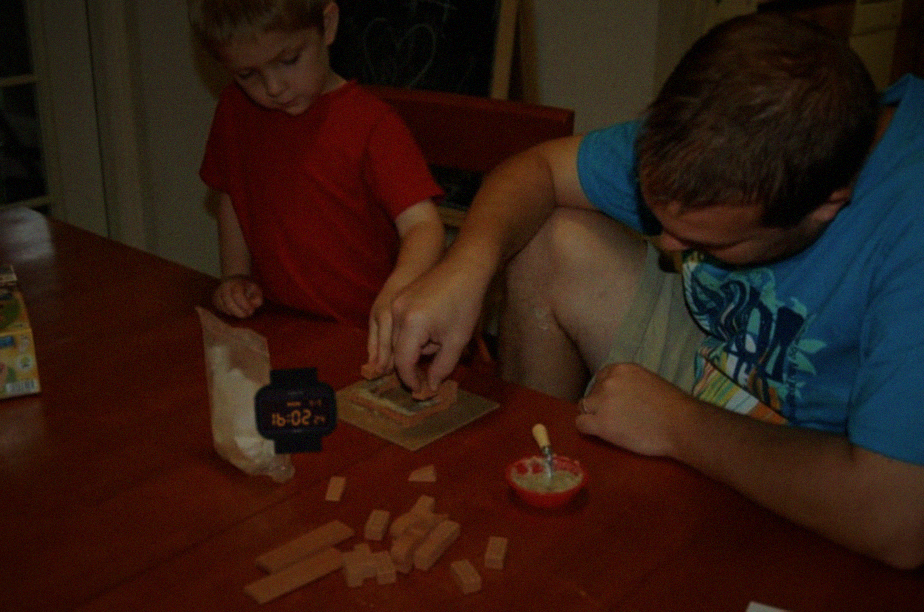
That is 16 h 02 min
